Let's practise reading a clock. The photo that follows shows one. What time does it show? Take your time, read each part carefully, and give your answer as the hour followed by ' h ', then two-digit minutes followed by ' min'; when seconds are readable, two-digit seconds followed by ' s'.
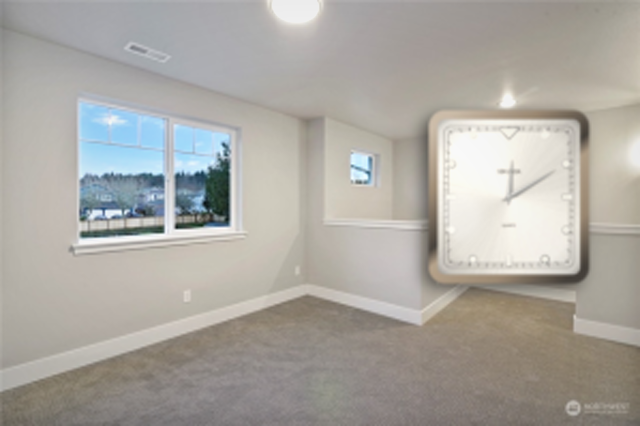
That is 12 h 10 min
